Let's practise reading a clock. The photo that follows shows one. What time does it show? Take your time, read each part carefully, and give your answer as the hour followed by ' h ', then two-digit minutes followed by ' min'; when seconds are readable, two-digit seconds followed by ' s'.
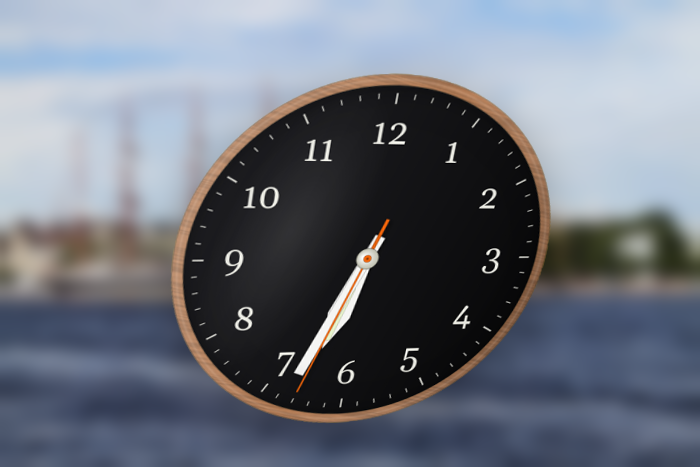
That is 6 h 33 min 33 s
